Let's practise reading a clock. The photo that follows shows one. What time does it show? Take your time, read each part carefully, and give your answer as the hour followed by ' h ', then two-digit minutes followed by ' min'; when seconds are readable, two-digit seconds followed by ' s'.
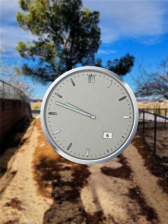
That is 9 h 48 min
